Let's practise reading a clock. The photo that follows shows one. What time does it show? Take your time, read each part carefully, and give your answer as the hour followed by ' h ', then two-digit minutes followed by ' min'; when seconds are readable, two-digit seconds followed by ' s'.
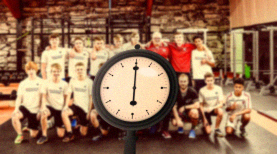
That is 6 h 00 min
